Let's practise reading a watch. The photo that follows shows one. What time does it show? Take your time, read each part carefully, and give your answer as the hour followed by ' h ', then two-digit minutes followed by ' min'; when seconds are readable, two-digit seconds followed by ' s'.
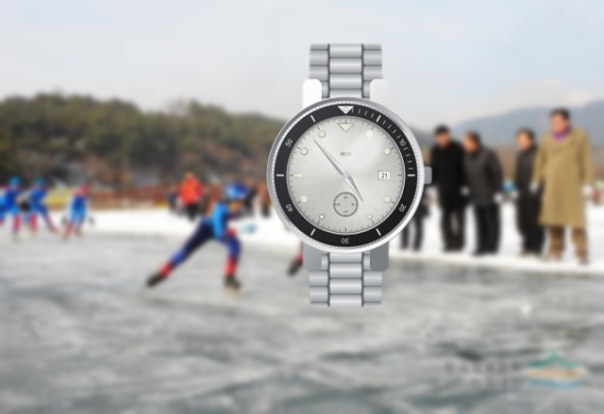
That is 4 h 53 min
